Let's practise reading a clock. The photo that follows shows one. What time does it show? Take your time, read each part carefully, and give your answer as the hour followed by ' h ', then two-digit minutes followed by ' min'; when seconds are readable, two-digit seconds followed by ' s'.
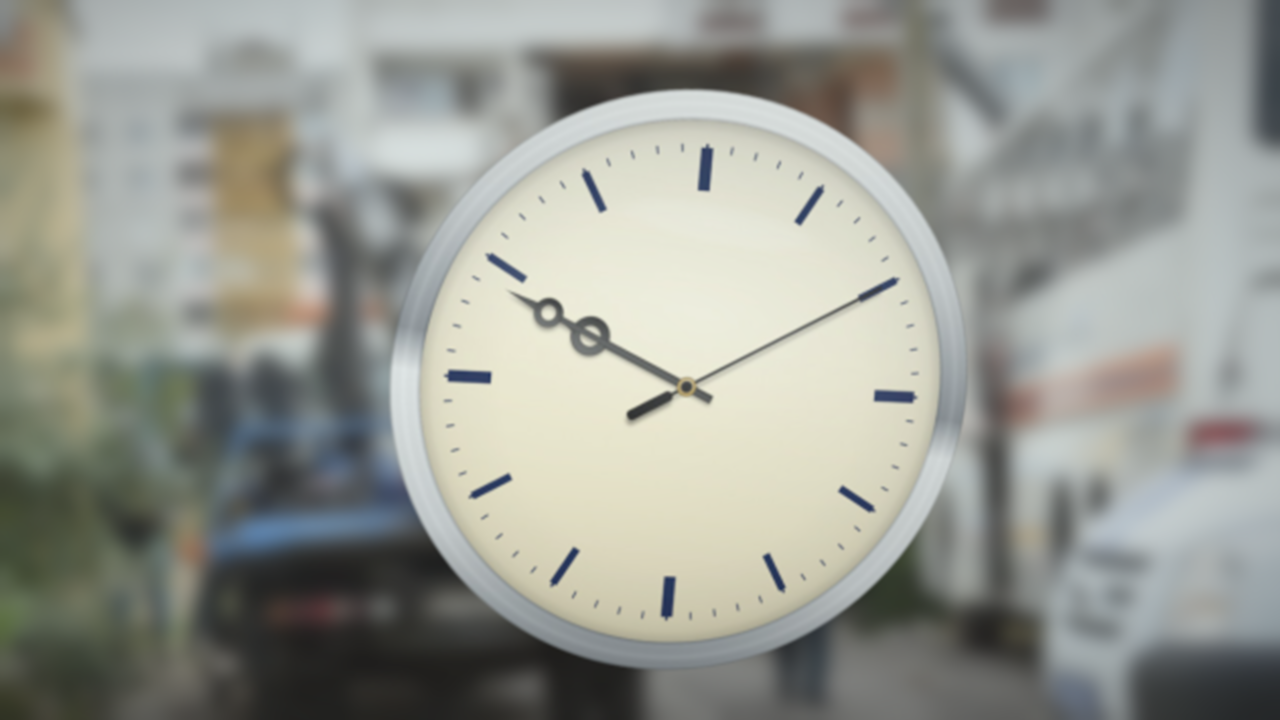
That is 9 h 49 min 10 s
